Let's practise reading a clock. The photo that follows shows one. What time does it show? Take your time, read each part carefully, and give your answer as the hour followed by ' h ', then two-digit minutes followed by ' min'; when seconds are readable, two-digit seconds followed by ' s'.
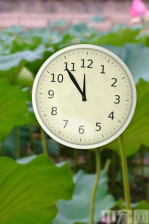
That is 11 h 54 min
